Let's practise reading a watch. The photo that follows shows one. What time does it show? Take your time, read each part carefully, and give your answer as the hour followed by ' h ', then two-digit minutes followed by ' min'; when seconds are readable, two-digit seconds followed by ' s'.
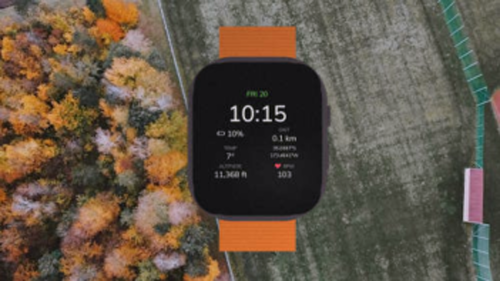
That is 10 h 15 min
